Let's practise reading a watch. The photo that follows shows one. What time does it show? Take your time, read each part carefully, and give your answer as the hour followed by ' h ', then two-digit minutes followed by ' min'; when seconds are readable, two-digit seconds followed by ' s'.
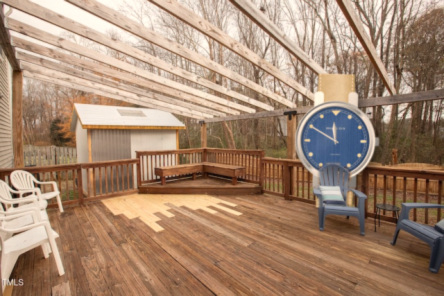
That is 11 h 50 min
